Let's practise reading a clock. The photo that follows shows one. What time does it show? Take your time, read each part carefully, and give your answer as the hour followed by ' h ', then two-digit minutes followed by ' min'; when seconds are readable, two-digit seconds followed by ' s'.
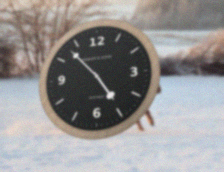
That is 4 h 53 min
